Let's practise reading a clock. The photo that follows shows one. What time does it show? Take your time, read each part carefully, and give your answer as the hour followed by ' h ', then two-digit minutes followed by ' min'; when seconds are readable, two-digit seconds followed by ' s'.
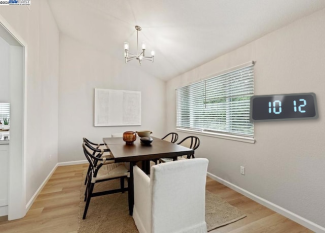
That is 10 h 12 min
